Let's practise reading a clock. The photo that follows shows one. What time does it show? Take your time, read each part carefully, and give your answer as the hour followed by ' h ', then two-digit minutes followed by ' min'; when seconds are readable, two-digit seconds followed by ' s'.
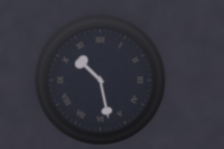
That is 10 h 28 min
